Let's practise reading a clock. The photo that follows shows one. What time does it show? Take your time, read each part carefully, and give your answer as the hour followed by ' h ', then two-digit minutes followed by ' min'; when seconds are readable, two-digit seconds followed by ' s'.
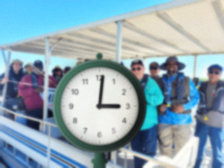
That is 3 h 01 min
